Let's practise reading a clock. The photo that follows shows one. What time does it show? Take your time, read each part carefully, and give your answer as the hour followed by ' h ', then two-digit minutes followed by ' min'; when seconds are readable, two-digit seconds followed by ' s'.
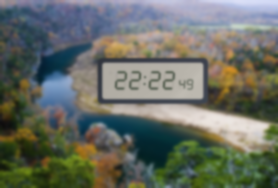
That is 22 h 22 min
